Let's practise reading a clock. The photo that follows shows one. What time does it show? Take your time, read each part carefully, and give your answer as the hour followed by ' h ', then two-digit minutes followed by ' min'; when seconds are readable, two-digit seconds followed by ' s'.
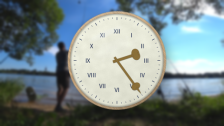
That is 2 h 24 min
